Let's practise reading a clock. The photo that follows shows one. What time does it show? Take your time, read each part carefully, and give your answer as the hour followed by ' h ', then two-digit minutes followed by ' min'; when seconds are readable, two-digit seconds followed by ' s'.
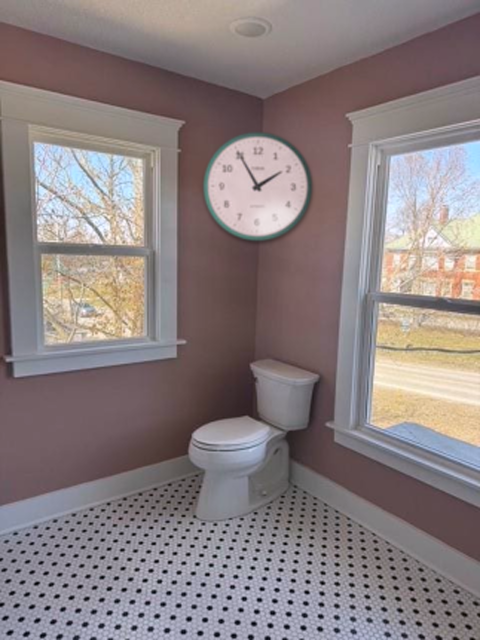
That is 1 h 55 min
